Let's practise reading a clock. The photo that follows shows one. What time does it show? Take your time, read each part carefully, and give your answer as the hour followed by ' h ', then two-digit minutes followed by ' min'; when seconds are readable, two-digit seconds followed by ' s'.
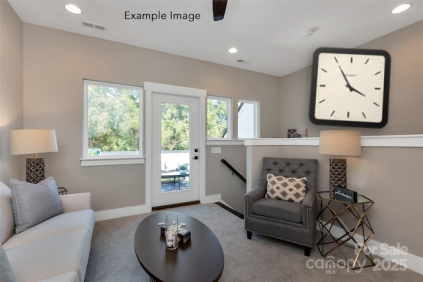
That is 3 h 55 min
